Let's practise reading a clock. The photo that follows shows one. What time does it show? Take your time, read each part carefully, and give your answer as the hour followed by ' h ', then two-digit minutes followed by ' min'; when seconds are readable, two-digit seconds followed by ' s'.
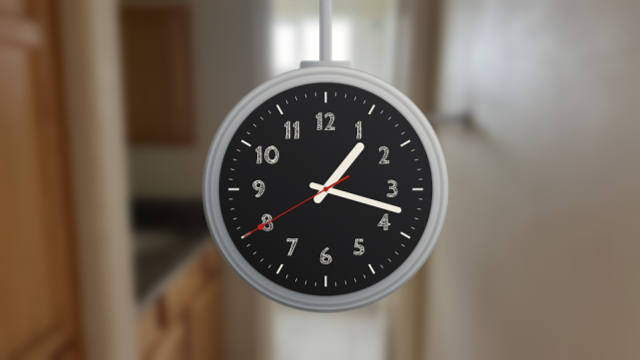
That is 1 h 17 min 40 s
